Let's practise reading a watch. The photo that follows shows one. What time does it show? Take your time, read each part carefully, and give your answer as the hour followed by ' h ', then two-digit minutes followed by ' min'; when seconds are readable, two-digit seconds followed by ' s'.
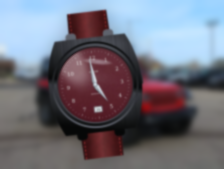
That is 4 h 59 min
